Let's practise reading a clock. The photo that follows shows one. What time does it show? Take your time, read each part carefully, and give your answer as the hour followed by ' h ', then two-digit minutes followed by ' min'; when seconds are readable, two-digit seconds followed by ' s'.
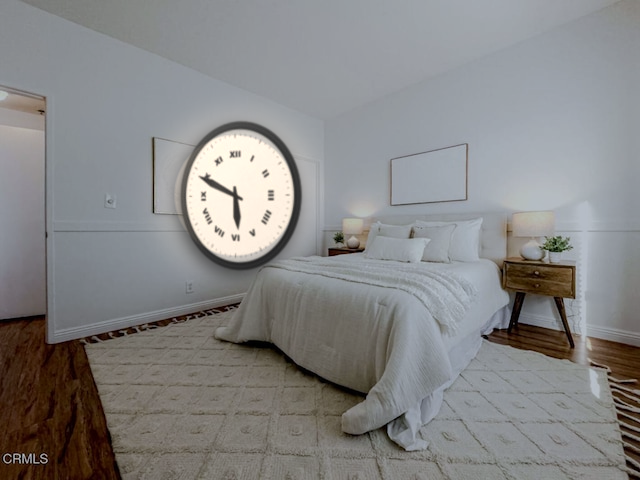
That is 5 h 49 min
